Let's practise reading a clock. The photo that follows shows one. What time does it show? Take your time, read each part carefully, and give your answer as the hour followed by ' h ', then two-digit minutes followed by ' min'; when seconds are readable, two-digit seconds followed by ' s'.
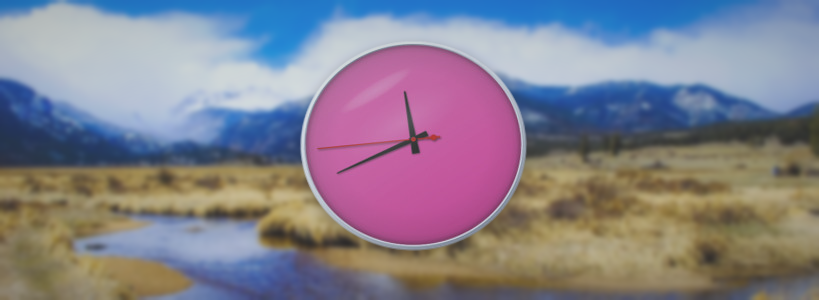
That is 11 h 40 min 44 s
